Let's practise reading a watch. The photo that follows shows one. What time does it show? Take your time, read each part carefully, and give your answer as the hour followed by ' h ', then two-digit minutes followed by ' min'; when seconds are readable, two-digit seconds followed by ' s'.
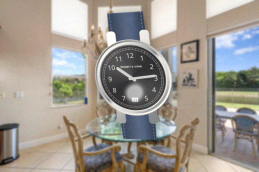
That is 10 h 14 min
